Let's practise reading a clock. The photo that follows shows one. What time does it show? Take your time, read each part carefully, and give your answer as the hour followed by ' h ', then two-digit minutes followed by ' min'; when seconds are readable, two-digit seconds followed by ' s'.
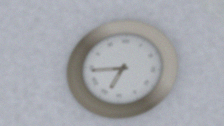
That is 6 h 44 min
